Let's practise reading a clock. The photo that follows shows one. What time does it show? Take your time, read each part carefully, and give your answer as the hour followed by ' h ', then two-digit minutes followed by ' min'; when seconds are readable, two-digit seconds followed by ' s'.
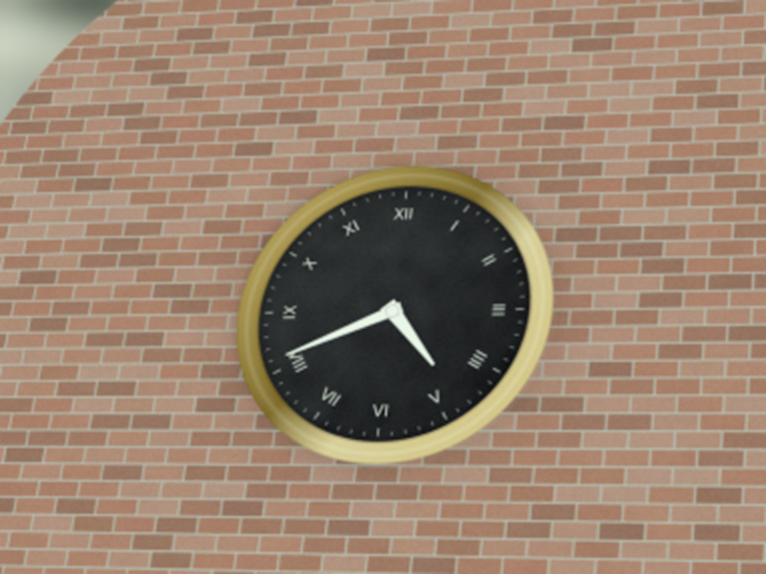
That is 4 h 41 min
